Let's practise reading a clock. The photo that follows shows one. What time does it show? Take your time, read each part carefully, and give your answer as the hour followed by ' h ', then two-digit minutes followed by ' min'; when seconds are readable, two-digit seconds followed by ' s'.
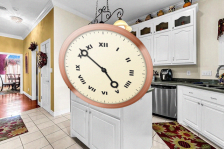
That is 4 h 52 min
